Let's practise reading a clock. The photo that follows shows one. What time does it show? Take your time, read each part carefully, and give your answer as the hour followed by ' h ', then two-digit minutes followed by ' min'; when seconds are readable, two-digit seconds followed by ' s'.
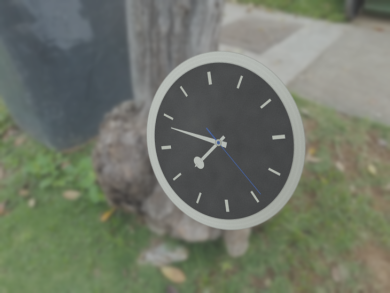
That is 7 h 48 min 24 s
